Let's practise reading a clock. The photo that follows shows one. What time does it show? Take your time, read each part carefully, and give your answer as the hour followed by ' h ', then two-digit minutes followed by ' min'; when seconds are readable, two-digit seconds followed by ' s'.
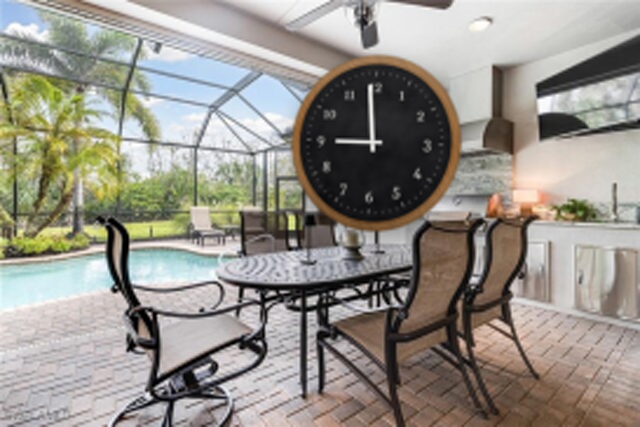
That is 8 h 59 min
